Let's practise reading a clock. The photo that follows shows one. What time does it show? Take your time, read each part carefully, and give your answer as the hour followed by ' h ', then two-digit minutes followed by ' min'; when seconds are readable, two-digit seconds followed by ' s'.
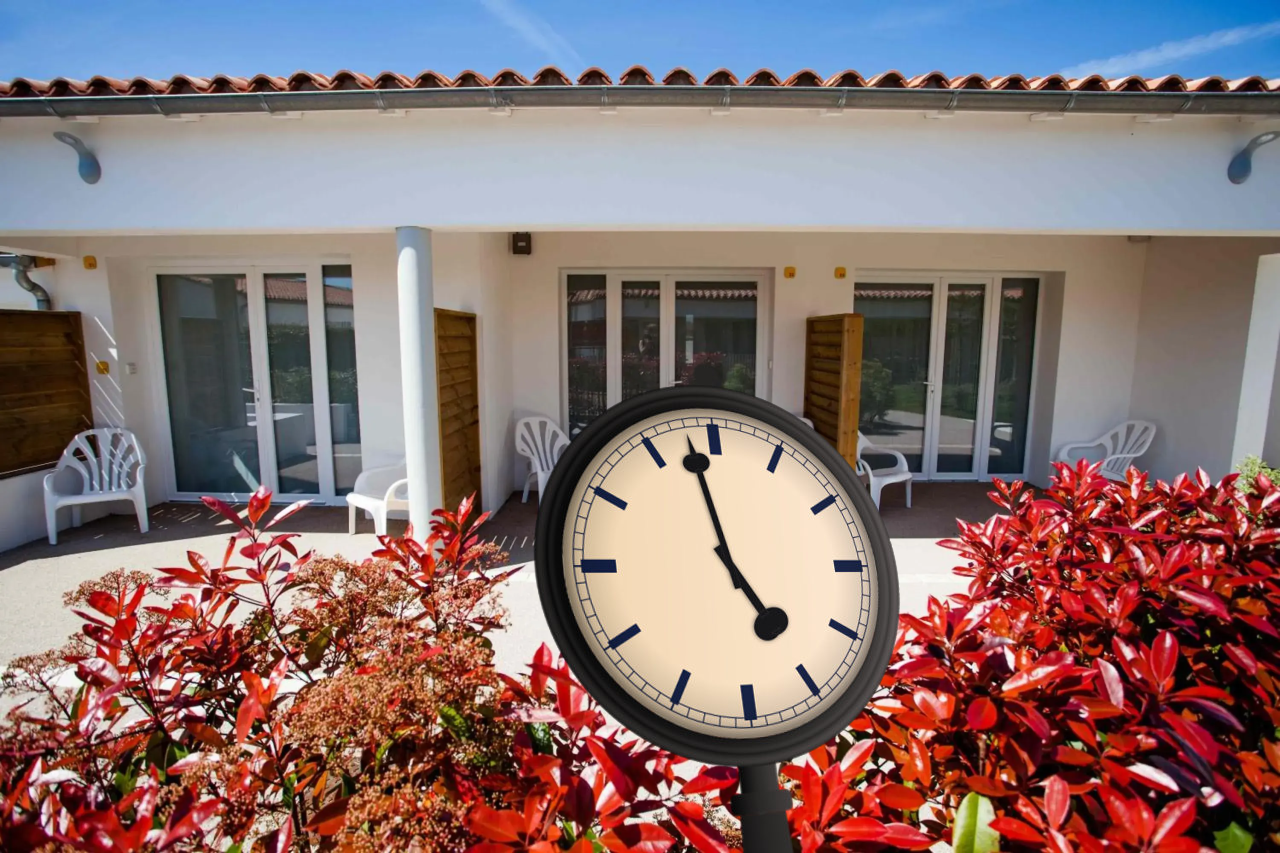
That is 4 h 58 min
